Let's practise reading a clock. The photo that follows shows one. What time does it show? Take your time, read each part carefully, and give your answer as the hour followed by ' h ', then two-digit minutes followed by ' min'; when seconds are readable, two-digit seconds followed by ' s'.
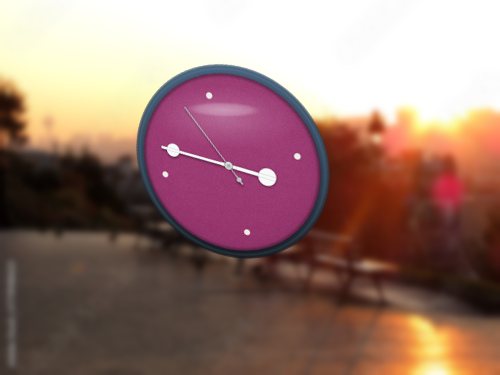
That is 3 h 48 min 56 s
